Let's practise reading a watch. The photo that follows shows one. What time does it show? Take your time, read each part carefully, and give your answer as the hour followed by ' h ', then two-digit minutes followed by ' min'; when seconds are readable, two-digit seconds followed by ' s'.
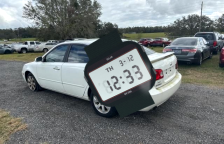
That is 12 h 33 min
